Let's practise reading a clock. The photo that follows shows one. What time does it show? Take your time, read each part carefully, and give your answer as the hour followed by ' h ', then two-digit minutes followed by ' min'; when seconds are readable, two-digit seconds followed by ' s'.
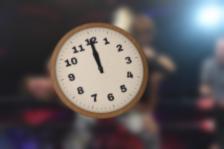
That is 12 h 00 min
